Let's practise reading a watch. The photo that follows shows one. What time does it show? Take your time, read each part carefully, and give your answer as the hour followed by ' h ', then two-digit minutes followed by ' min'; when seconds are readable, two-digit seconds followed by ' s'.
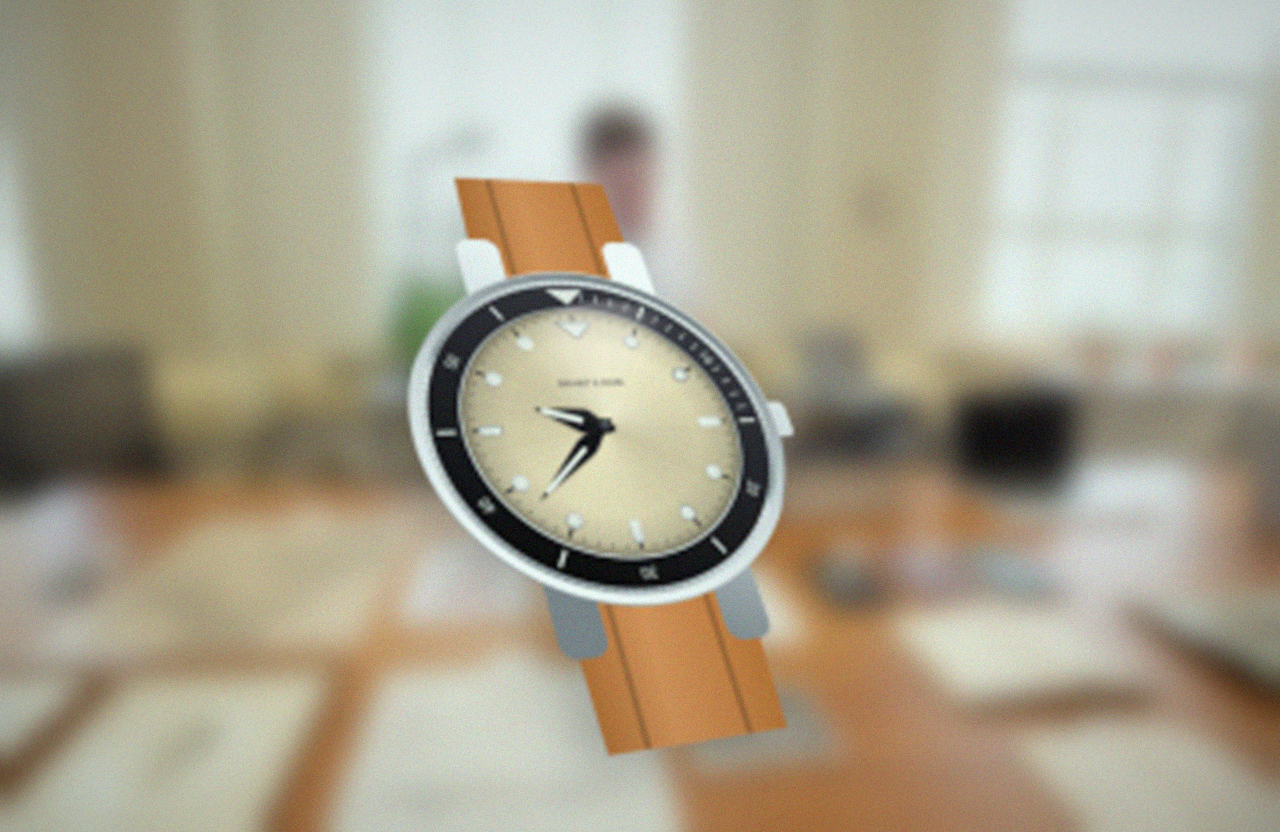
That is 9 h 38 min
